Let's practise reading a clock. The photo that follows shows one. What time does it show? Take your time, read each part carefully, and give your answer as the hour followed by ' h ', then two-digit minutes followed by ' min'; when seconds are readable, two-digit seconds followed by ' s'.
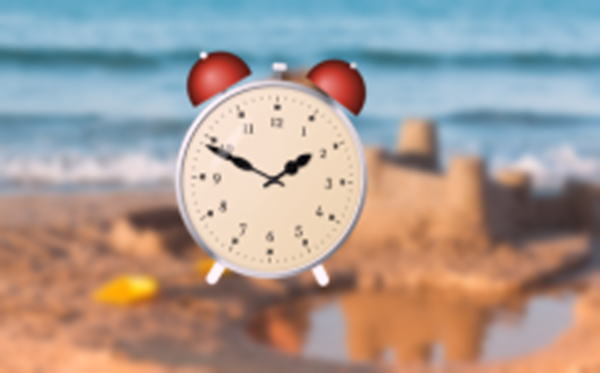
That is 1 h 49 min
